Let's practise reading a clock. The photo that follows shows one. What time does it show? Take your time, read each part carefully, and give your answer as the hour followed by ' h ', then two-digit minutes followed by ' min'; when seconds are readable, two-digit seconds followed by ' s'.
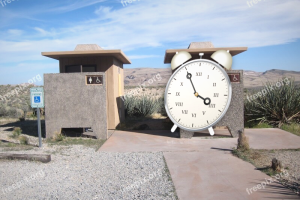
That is 3 h 55 min
